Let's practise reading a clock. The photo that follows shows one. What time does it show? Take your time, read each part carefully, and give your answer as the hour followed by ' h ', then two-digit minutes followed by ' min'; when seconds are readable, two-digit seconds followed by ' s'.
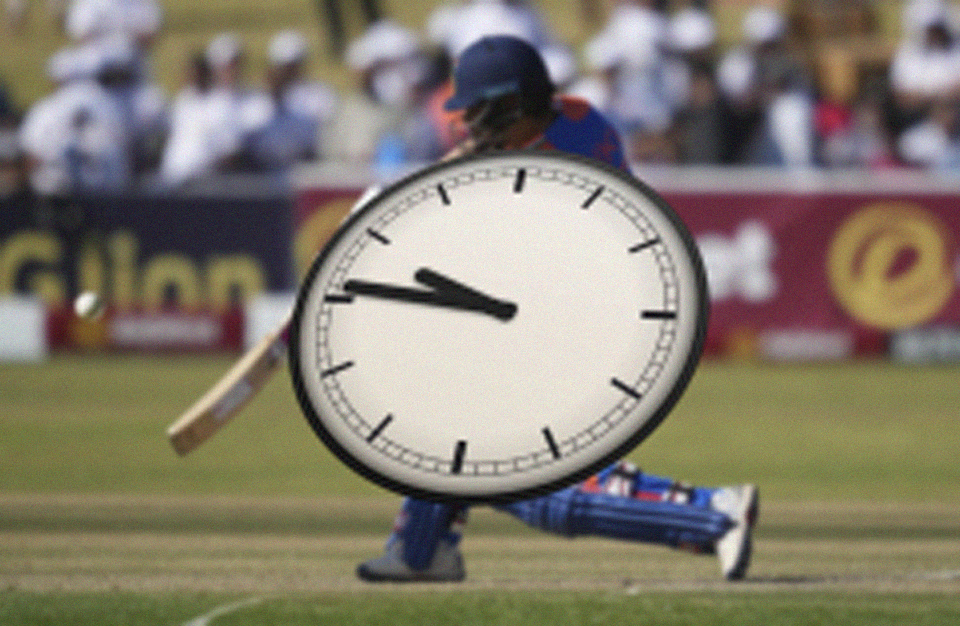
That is 9 h 46 min
